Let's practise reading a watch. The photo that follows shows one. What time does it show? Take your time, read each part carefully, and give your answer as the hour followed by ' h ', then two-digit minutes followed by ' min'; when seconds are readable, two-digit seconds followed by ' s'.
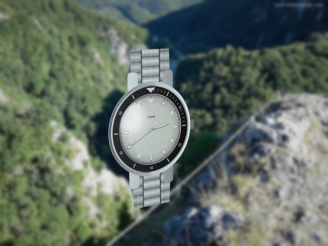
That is 2 h 40 min
